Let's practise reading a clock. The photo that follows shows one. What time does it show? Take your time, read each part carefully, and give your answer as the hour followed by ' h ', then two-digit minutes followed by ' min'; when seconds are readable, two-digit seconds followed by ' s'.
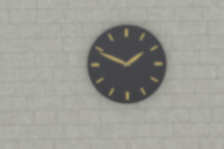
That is 1 h 49 min
